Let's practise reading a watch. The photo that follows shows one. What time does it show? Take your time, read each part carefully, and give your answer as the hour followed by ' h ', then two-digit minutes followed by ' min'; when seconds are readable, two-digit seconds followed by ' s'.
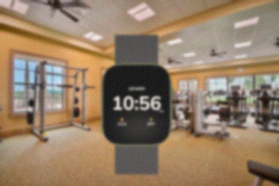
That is 10 h 56 min
